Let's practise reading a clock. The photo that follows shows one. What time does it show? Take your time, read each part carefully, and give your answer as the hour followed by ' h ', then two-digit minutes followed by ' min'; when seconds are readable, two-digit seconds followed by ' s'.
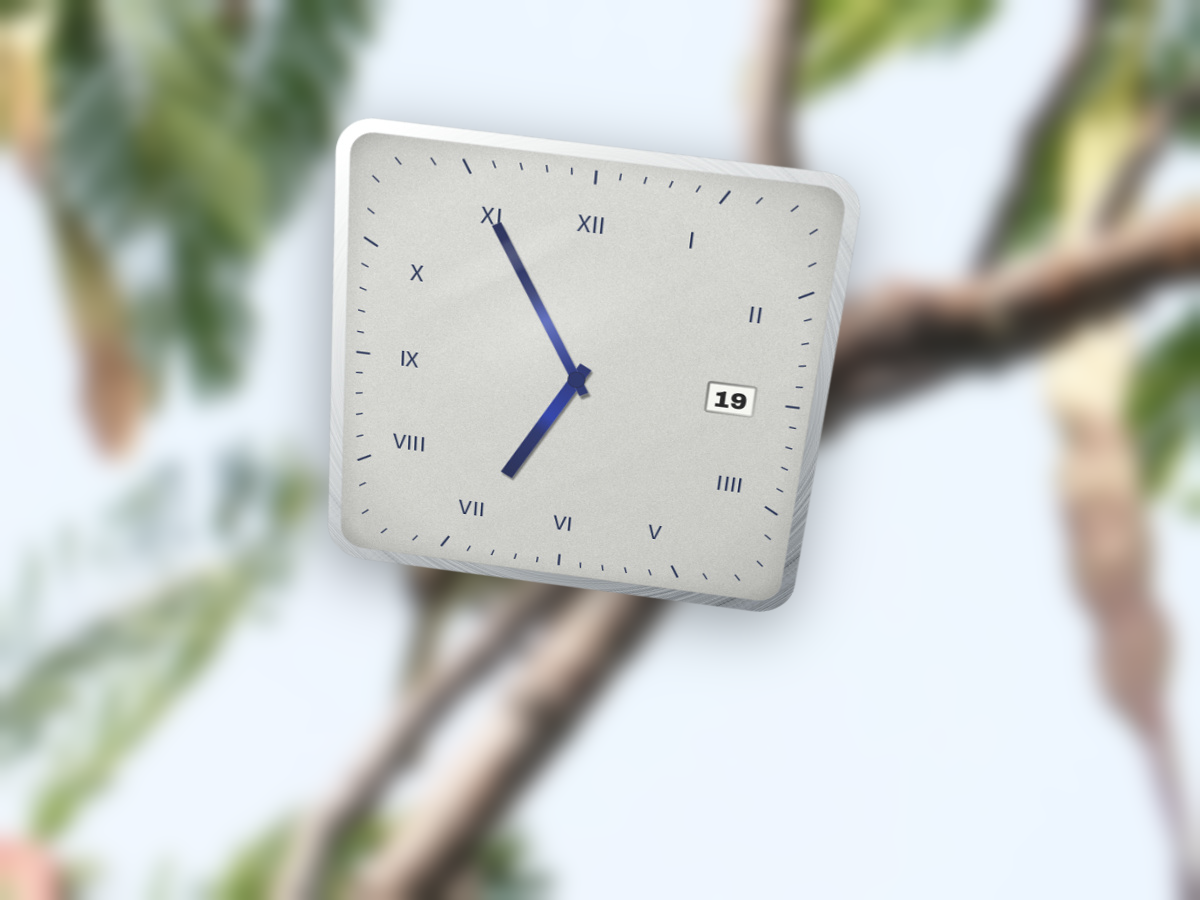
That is 6 h 55 min
